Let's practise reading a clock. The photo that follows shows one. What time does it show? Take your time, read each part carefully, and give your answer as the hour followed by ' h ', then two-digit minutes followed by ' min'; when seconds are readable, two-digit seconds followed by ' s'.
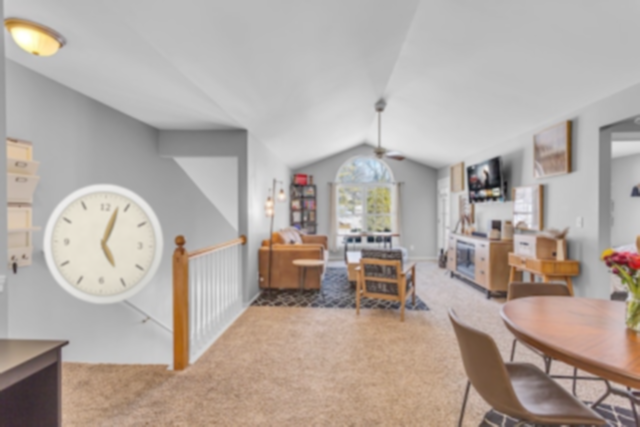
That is 5 h 03 min
